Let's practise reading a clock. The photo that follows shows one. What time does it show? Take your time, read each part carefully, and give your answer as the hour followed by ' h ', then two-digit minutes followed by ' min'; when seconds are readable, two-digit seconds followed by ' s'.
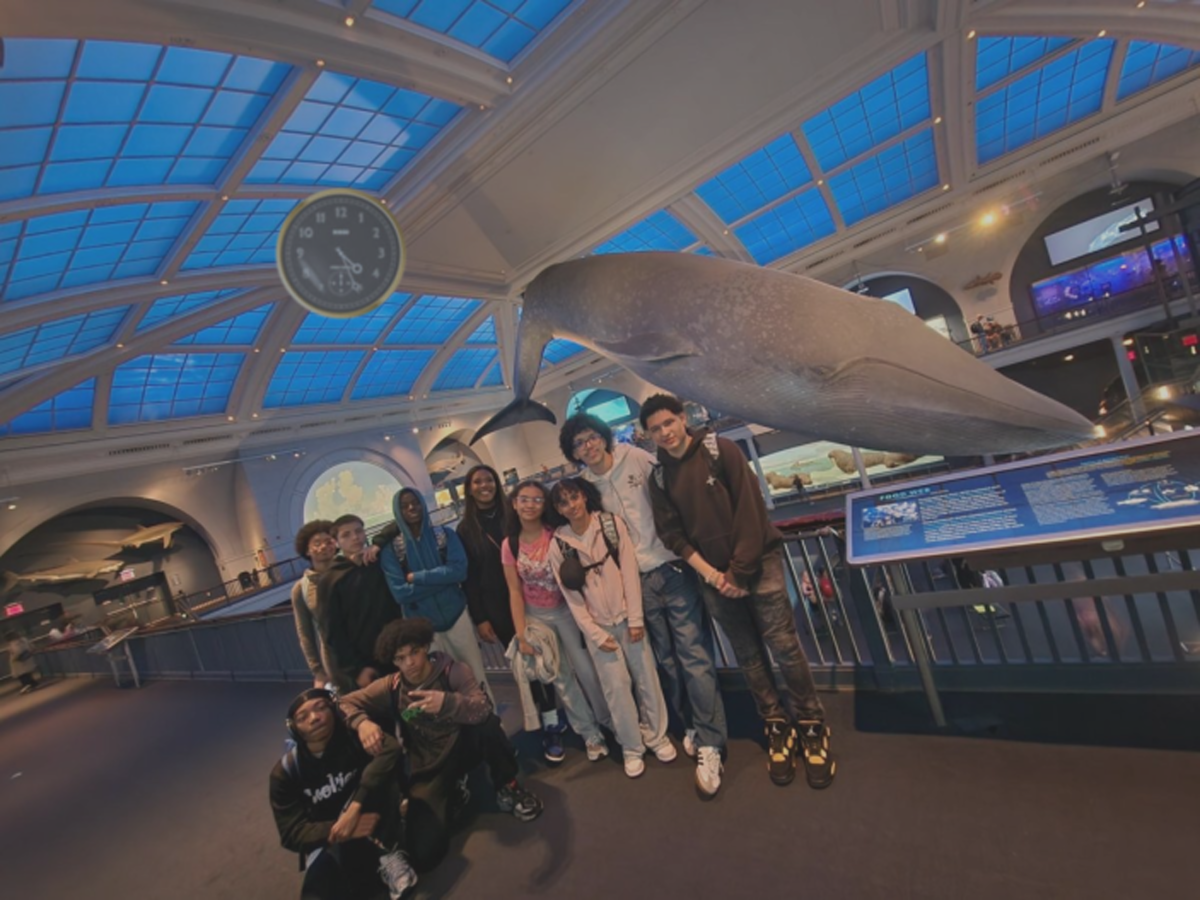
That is 4 h 26 min
